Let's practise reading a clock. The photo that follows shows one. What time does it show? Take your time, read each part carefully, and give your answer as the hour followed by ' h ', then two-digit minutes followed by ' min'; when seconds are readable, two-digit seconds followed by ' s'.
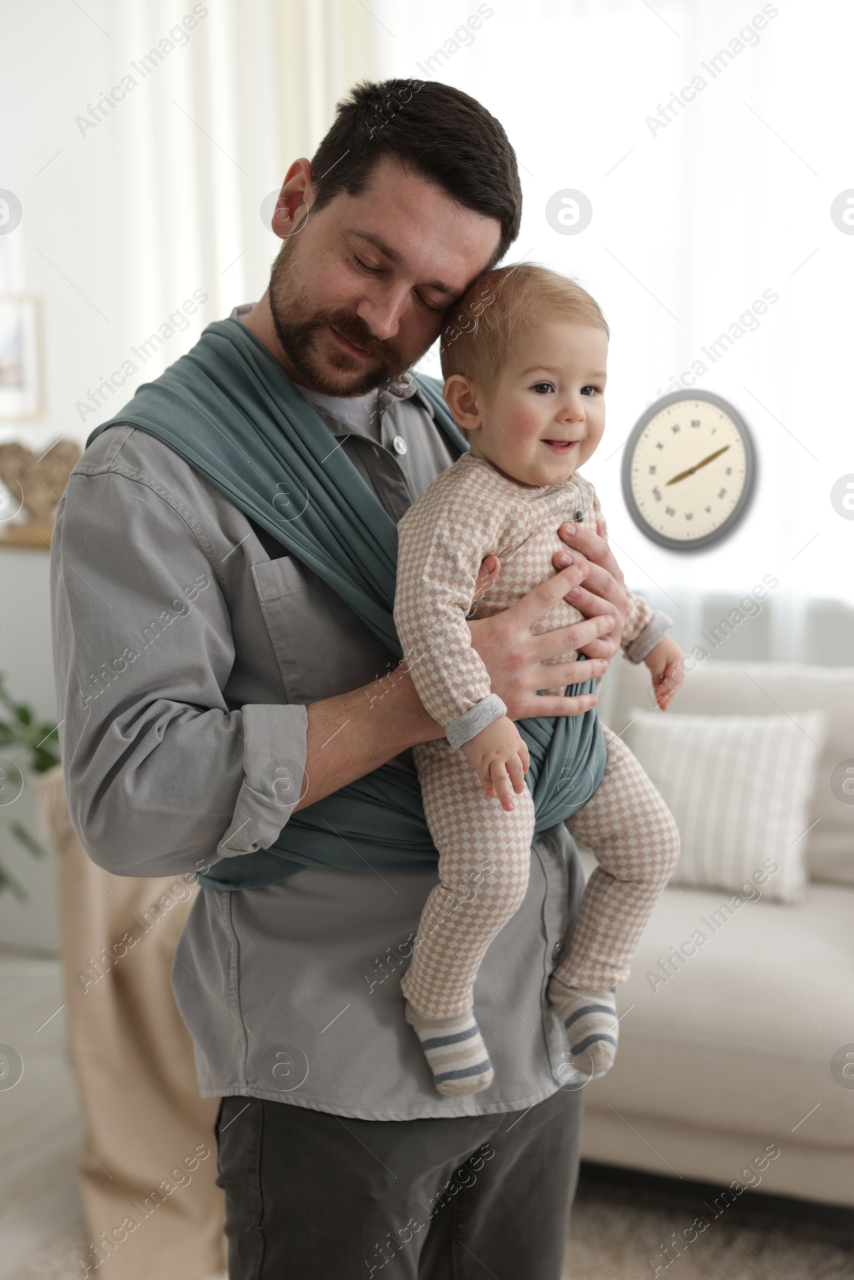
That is 8 h 10 min
